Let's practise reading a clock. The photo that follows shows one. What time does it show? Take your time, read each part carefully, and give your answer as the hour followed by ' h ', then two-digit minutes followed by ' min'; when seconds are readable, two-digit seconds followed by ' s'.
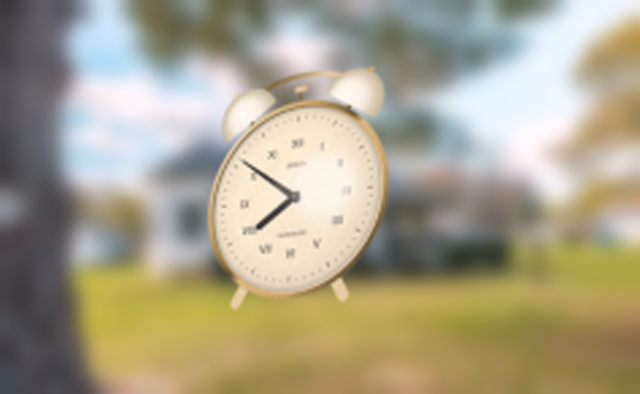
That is 7 h 51 min
